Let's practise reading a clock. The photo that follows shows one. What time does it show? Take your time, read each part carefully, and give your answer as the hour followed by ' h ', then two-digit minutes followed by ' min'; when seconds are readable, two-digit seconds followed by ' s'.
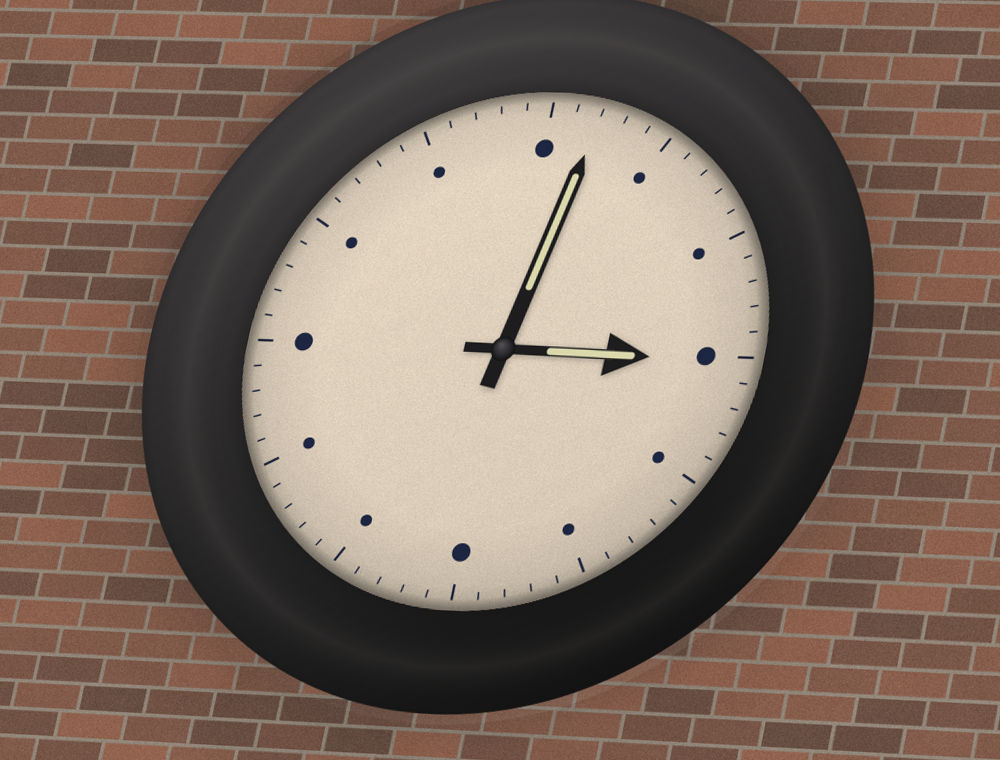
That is 3 h 02 min
